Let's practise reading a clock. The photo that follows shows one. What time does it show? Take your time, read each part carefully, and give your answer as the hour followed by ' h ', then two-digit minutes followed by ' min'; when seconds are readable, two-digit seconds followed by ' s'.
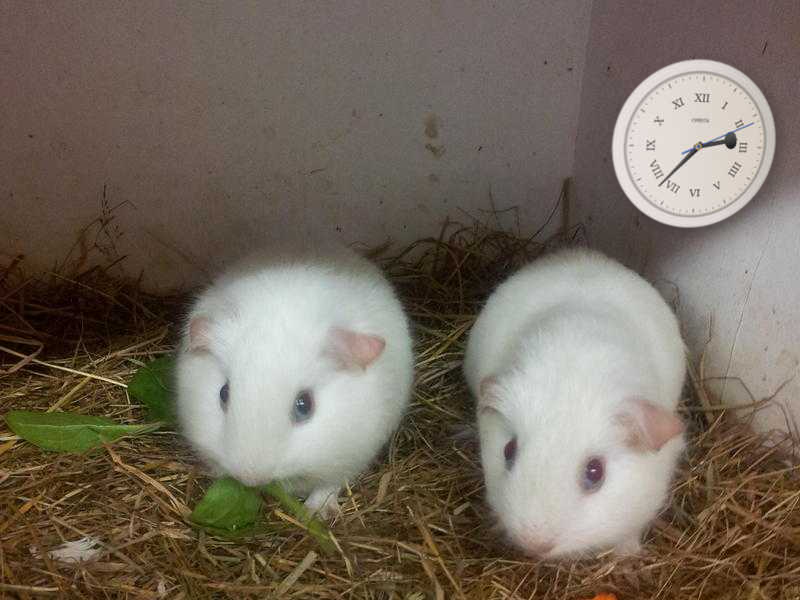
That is 2 h 37 min 11 s
